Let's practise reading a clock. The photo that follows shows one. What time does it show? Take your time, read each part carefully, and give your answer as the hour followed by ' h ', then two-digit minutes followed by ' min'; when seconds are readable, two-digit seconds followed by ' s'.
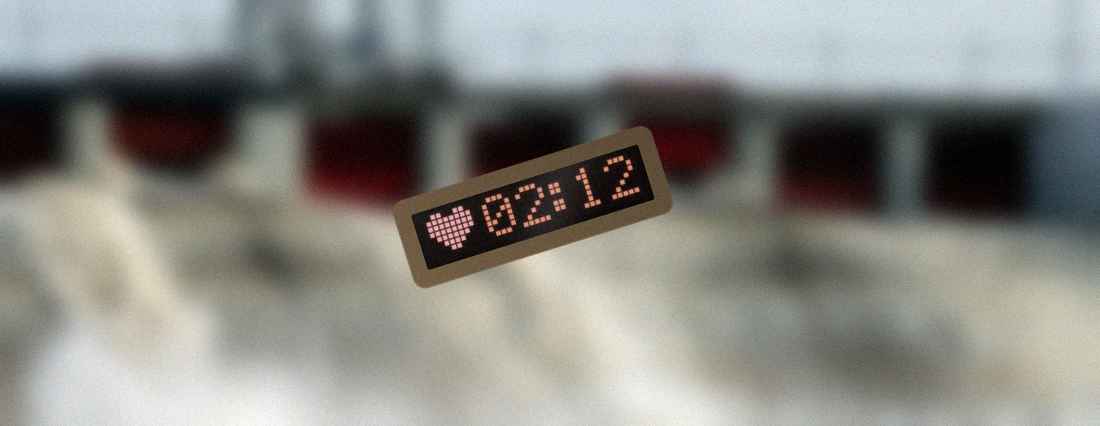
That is 2 h 12 min
